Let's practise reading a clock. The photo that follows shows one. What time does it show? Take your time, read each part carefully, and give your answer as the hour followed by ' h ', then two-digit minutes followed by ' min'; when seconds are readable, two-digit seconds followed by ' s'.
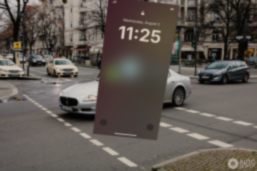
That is 11 h 25 min
